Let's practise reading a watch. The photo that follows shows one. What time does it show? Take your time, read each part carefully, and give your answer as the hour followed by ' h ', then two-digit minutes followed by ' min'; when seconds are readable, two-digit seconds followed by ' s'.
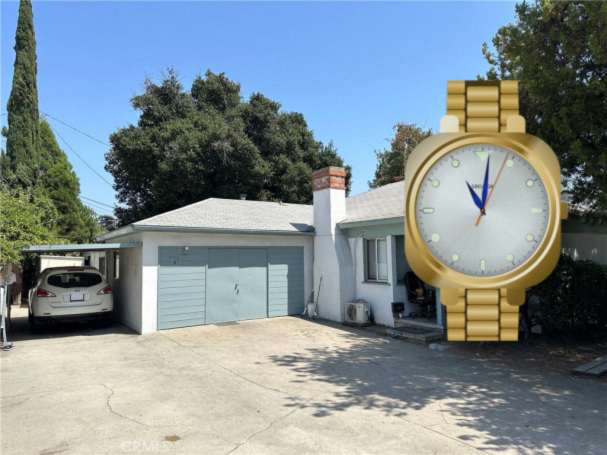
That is 11 h 01 min 04 s
